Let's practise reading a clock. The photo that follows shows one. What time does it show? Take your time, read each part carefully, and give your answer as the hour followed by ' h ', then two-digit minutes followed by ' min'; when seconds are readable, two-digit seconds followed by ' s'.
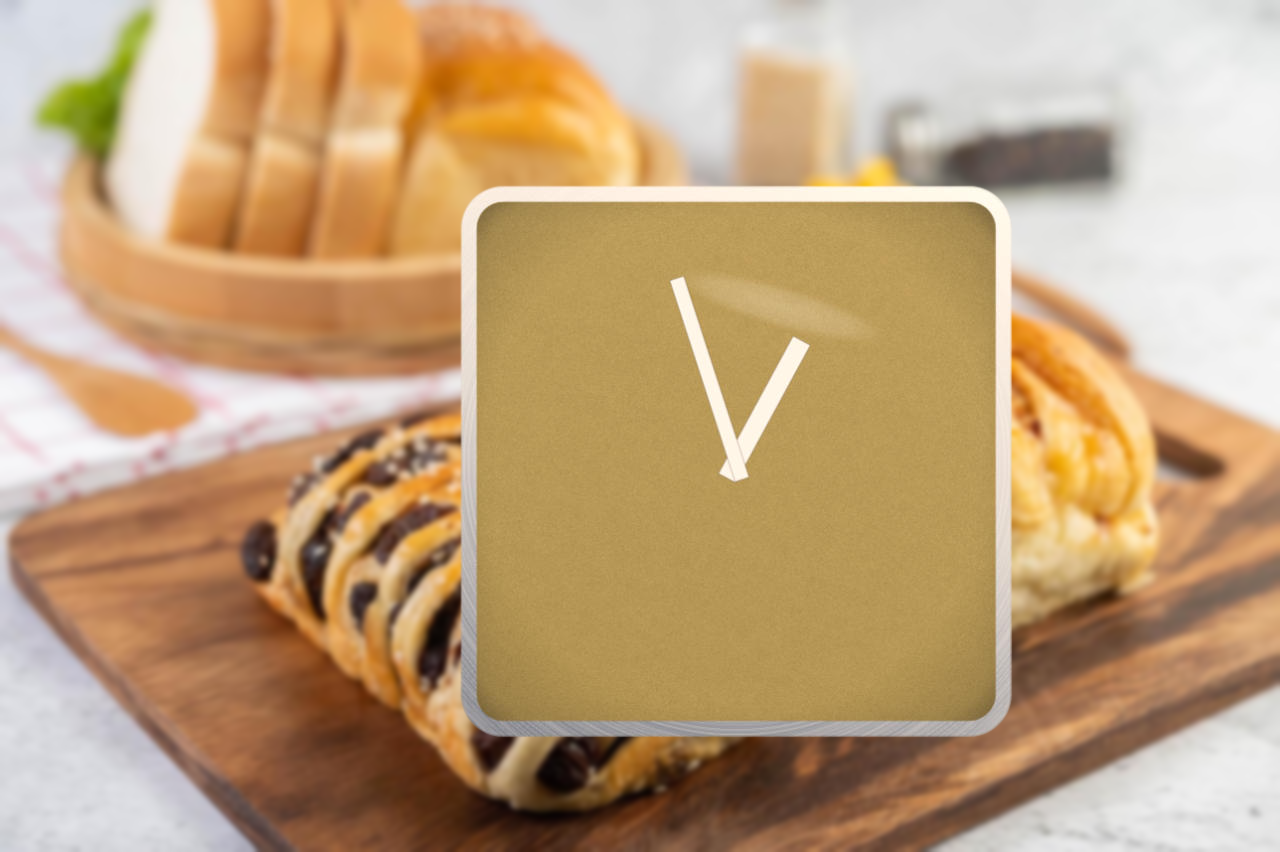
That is 12 h 57 min
